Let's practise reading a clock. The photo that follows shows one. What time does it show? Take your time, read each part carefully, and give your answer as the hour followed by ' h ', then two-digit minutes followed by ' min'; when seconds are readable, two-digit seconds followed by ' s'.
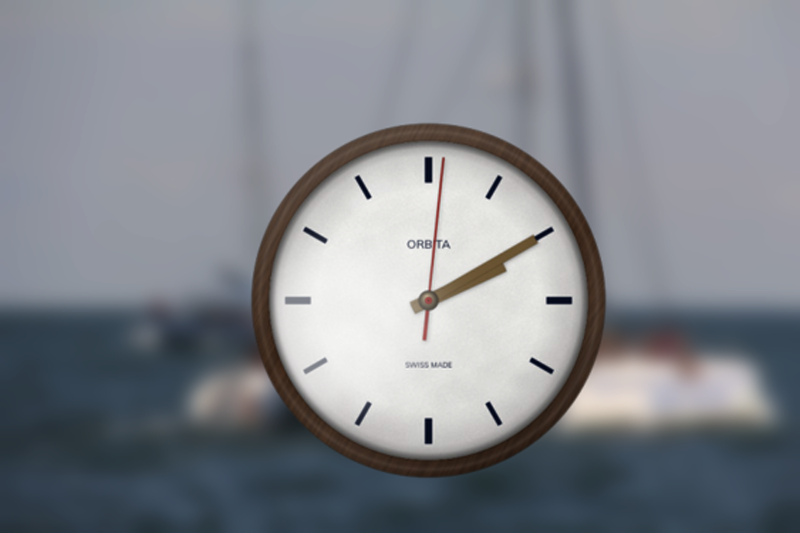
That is 2 h 10 min 01 s
